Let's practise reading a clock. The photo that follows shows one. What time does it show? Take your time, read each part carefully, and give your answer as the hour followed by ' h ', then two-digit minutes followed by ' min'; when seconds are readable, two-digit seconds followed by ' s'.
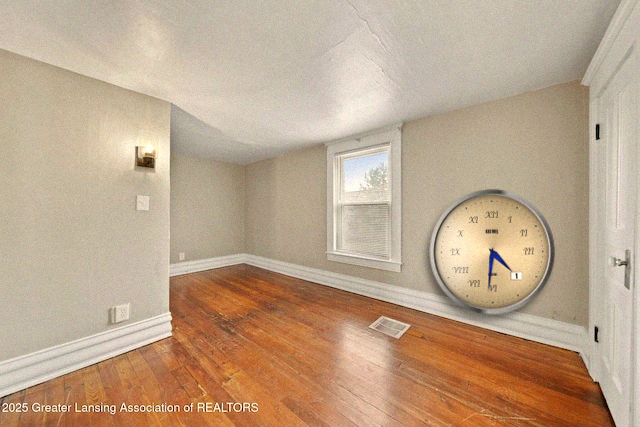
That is 4 h 31 min
